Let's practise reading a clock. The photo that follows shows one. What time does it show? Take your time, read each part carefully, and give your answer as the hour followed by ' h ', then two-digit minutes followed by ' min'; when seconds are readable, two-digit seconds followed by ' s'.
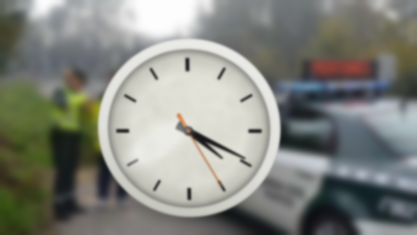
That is 4 h 19 min 25 s
